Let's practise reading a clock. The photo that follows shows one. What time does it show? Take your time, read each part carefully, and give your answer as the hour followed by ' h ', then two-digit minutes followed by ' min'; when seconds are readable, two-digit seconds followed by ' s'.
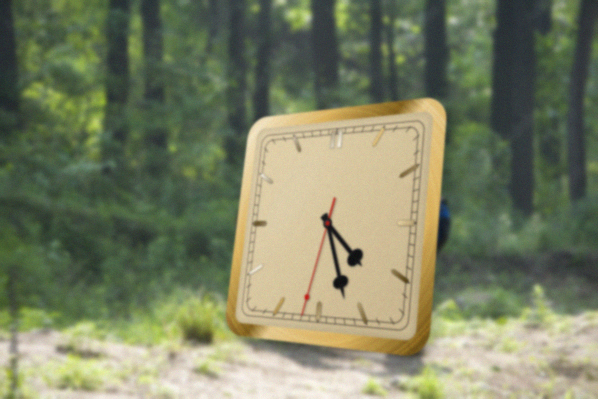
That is 4 h 26 min 32 s
